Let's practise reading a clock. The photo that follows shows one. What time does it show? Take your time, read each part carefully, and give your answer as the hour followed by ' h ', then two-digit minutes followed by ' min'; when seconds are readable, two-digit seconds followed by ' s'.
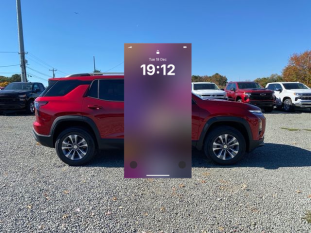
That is 19 h 12 min
